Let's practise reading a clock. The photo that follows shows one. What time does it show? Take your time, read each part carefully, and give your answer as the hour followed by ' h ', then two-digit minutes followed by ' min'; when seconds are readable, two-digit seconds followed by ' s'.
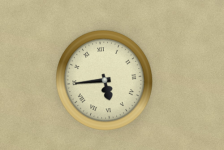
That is 5 h 45 min
